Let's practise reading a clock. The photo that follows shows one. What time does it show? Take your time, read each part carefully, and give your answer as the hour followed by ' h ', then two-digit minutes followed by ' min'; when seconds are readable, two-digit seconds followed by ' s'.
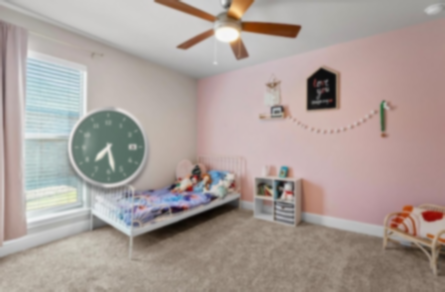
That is 7 h 28 min
